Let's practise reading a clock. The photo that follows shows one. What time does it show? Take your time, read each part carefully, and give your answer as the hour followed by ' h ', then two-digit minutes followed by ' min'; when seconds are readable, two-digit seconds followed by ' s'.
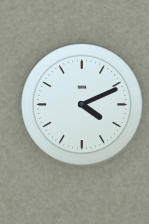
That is 4 h 11 min
